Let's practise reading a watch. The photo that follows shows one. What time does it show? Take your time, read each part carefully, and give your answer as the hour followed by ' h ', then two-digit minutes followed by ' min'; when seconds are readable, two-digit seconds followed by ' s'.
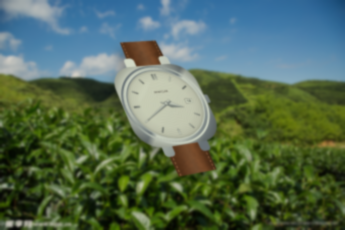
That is 3 h 40 min
